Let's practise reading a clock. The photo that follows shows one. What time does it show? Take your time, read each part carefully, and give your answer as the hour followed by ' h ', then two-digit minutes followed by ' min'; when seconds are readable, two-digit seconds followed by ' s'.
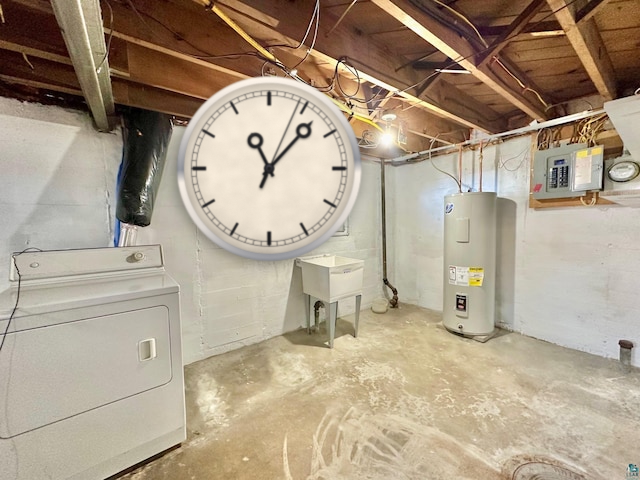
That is 11 h 07 min 04 s
